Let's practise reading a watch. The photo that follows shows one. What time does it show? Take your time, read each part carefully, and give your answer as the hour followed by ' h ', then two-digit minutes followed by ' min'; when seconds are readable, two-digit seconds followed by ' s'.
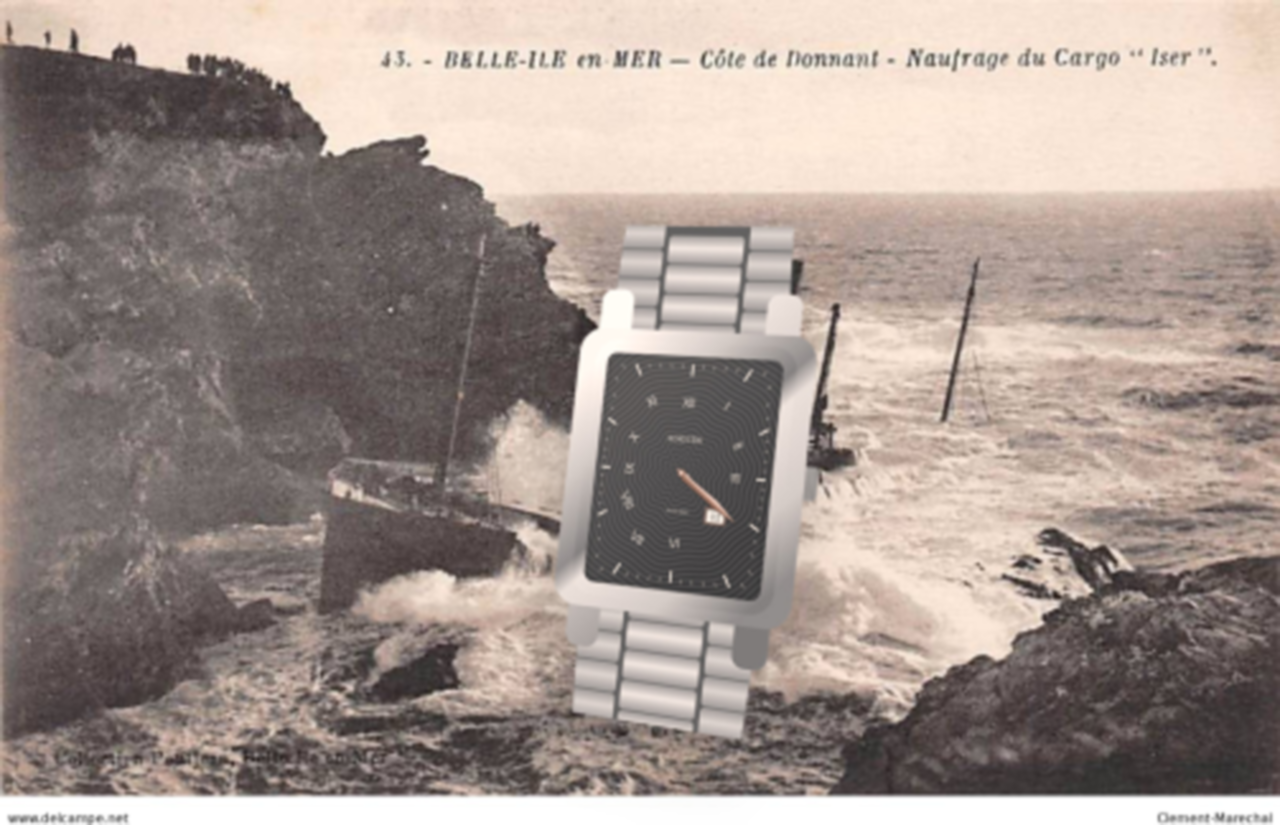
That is 4 h 21 min
